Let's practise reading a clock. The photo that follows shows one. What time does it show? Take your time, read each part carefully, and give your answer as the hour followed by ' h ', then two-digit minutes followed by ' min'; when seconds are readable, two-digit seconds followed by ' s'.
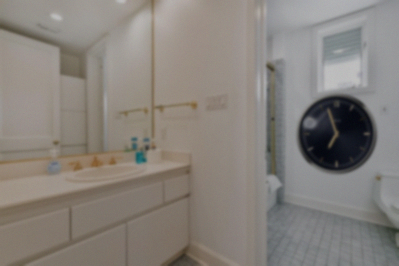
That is 6 h 57 min
